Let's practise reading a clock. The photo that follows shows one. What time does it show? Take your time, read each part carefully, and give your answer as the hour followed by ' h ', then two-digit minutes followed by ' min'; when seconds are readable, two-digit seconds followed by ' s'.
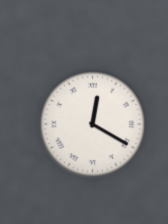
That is 12 h 20 min
